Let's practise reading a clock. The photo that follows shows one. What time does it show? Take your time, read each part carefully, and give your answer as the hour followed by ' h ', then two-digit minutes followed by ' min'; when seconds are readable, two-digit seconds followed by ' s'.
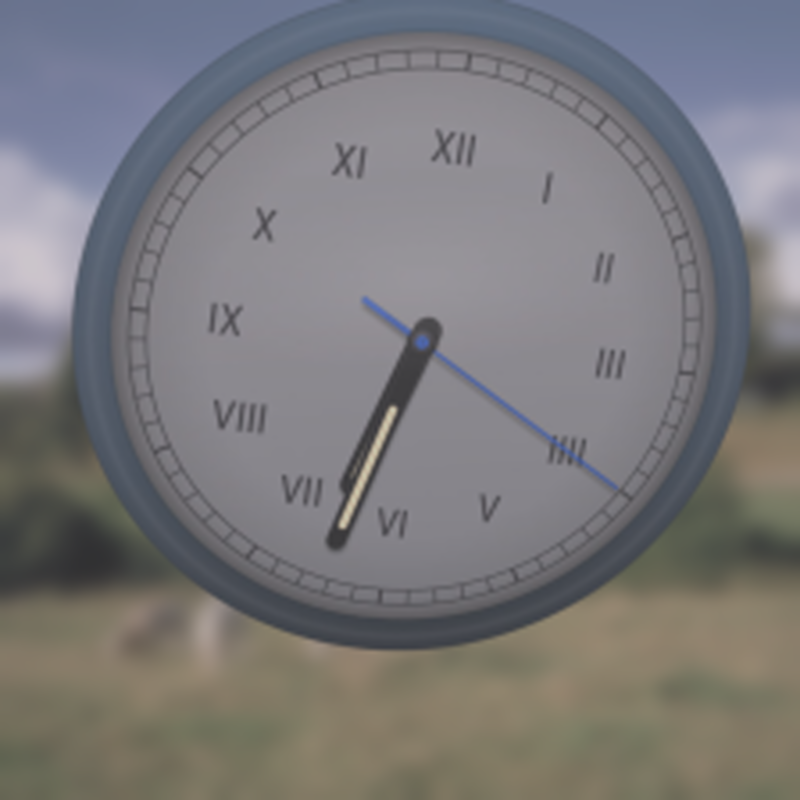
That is 6 h 32 min 20 s
